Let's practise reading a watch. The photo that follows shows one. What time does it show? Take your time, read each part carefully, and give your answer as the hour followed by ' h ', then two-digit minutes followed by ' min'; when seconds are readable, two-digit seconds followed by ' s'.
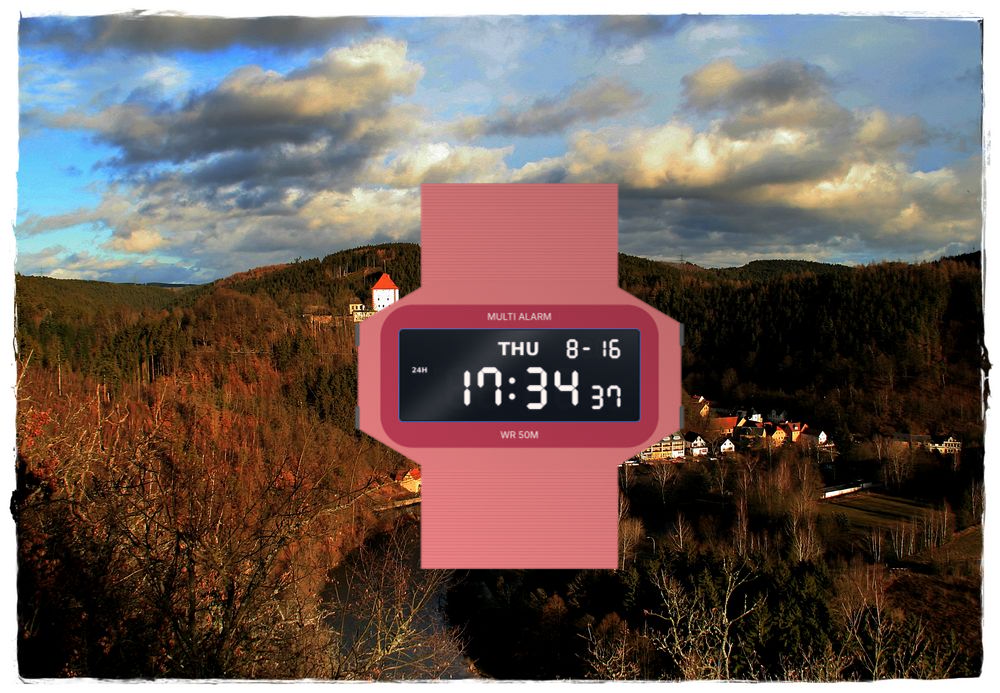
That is 17 h 34 min 37 s
